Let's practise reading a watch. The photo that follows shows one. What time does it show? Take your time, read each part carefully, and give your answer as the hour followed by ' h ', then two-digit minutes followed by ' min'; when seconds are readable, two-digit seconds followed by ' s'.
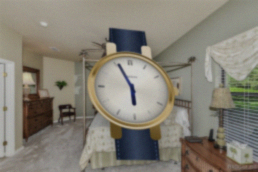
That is 5 h 56 min
